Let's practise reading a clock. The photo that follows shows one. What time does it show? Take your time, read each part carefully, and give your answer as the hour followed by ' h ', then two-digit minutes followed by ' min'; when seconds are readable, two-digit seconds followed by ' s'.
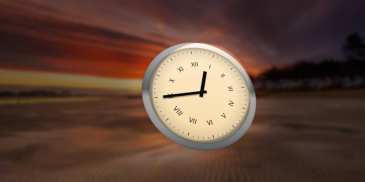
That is 12 h 45 min
